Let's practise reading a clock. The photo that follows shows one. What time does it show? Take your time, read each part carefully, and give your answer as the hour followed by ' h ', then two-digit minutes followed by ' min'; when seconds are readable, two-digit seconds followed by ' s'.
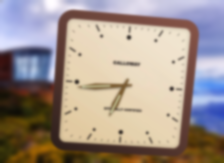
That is 6 h 44 min
